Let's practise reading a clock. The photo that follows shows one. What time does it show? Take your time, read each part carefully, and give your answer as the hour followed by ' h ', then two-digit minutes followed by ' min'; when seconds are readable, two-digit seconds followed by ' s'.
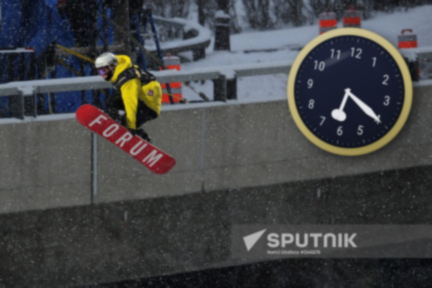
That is 6 h 20 min
